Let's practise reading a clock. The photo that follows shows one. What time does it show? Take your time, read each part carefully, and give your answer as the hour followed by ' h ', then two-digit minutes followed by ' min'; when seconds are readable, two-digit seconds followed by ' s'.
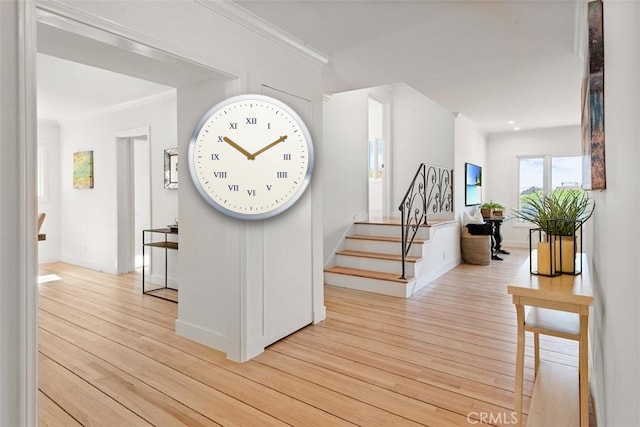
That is 10 h 10 min
